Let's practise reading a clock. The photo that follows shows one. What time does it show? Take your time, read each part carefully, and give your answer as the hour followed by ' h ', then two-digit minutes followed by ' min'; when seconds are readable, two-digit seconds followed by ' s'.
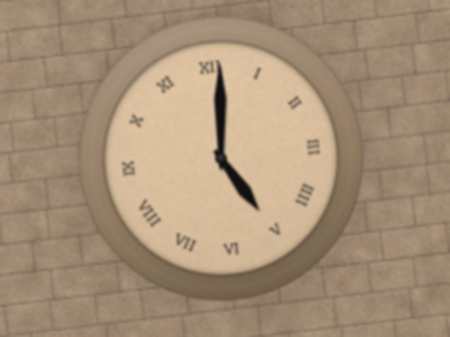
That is 5 h 01 min
